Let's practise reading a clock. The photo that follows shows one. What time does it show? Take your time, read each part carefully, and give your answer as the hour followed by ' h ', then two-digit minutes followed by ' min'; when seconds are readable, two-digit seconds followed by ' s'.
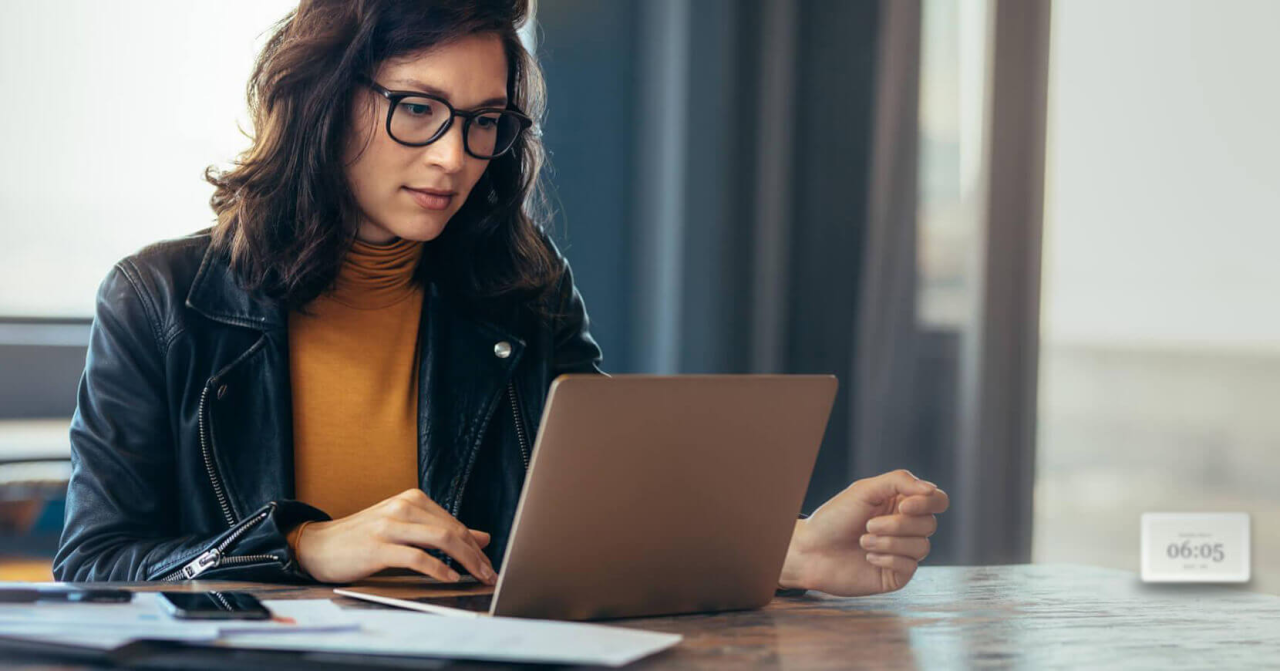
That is 6 h 05 min
